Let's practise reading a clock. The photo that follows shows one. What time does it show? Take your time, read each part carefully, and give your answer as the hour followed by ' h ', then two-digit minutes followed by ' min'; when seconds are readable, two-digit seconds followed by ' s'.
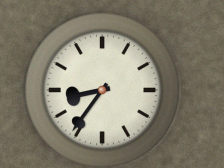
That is 8 h 36 min
